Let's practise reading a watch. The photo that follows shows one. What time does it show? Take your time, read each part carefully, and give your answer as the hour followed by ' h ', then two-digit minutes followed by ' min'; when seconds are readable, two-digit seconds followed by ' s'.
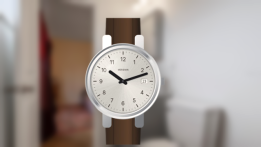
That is 10 h 12 min
